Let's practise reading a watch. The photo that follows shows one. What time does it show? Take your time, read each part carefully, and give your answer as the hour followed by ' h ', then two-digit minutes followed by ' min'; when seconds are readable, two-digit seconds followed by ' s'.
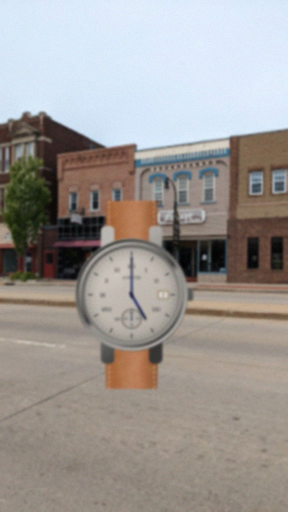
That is 5 h 00 min
